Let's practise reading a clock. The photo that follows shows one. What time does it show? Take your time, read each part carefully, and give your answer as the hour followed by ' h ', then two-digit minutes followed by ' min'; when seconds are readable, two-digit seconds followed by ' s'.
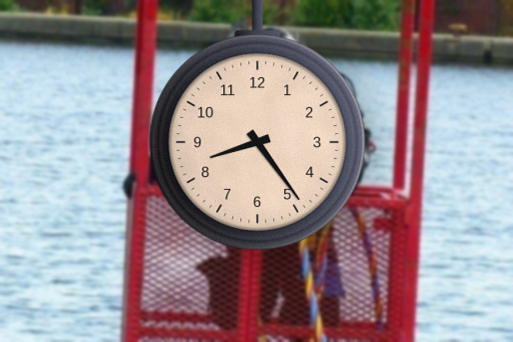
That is 8 h 24 min
